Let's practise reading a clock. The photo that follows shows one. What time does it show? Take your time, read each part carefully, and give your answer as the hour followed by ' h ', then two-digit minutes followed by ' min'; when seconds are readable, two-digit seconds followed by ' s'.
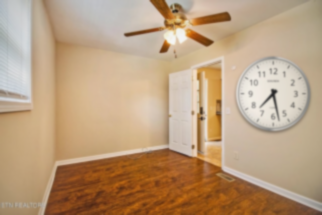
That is 7 h 28 min
